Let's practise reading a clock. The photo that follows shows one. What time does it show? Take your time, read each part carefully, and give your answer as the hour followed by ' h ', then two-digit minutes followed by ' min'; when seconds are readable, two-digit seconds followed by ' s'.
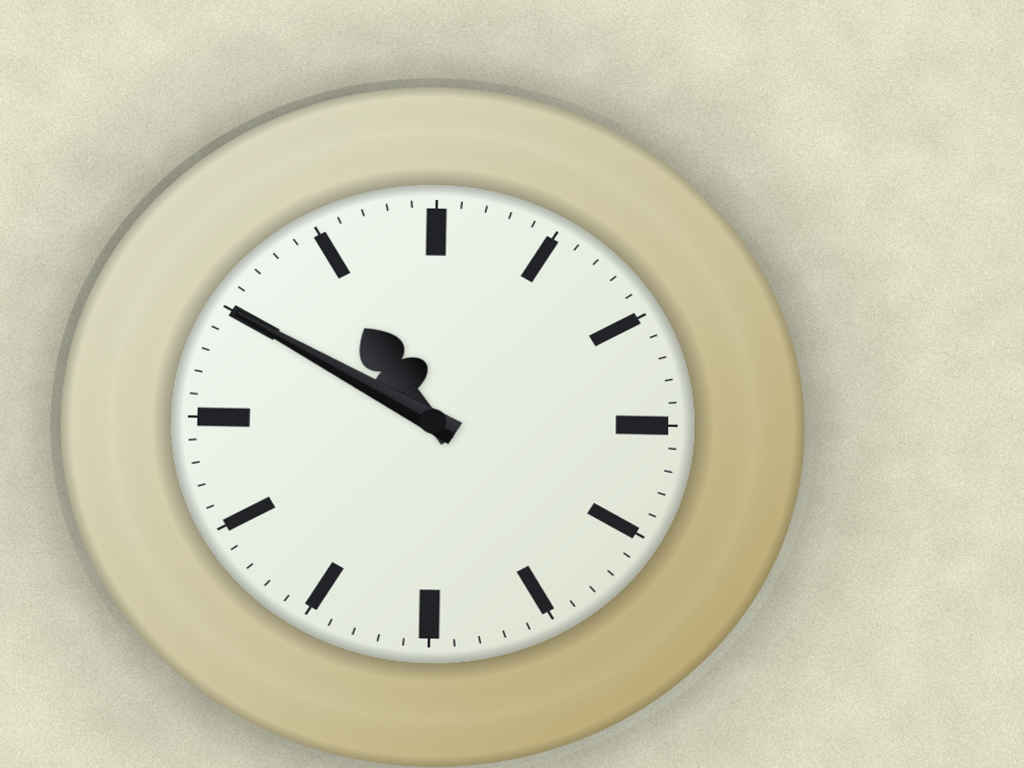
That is 10 h 50 min
